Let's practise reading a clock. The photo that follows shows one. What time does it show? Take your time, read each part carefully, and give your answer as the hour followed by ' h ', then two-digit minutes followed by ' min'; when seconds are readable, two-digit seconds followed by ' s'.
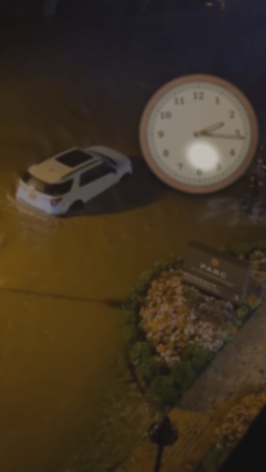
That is 2 h 16 min
